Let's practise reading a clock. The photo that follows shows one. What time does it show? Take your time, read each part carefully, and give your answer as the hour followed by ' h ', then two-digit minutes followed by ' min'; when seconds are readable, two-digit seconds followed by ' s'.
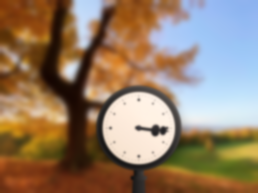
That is 3 h 16 min
